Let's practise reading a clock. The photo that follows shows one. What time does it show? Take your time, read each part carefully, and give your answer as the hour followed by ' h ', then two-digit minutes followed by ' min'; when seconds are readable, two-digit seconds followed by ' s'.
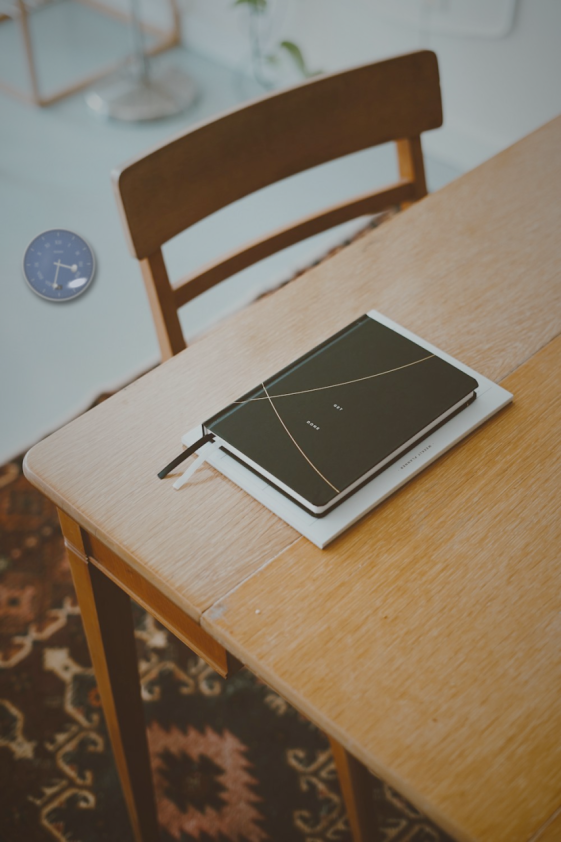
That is 3 h 32 min
